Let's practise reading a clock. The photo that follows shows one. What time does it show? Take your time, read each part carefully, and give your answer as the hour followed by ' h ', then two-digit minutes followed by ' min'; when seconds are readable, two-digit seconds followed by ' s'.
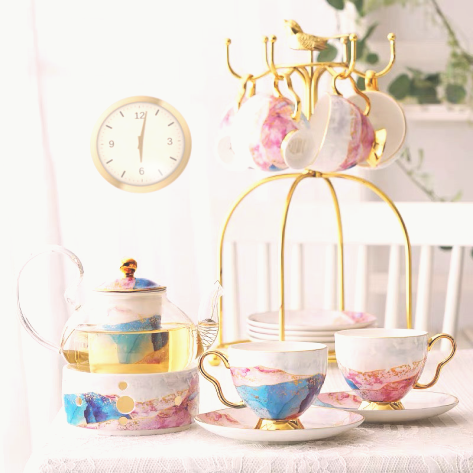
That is 6 h 02 min
